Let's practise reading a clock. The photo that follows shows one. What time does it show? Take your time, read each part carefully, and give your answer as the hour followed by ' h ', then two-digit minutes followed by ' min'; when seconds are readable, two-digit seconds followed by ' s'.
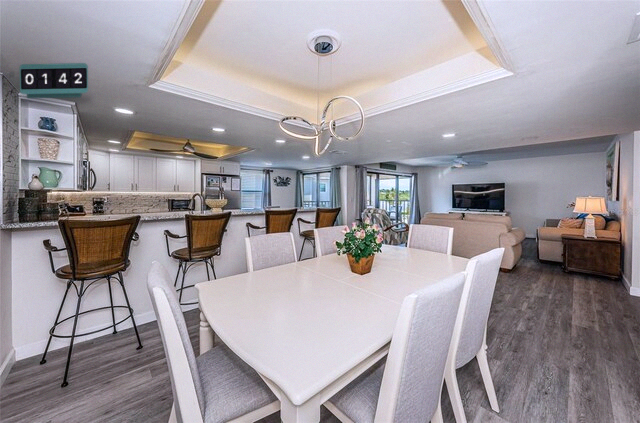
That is 1 h 42 min
